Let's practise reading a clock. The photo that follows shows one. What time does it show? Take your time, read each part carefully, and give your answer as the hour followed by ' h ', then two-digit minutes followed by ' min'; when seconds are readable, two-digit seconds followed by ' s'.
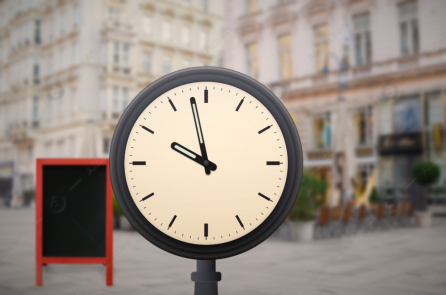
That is 9 h 58 min
